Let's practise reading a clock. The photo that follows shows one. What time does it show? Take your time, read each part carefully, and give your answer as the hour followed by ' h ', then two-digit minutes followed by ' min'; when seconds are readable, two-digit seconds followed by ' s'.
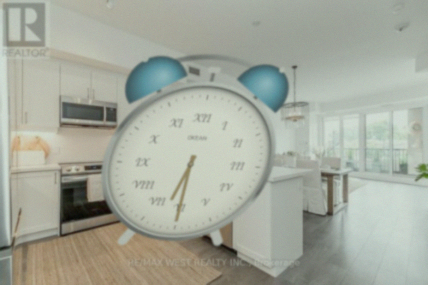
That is 6 h 30 min
